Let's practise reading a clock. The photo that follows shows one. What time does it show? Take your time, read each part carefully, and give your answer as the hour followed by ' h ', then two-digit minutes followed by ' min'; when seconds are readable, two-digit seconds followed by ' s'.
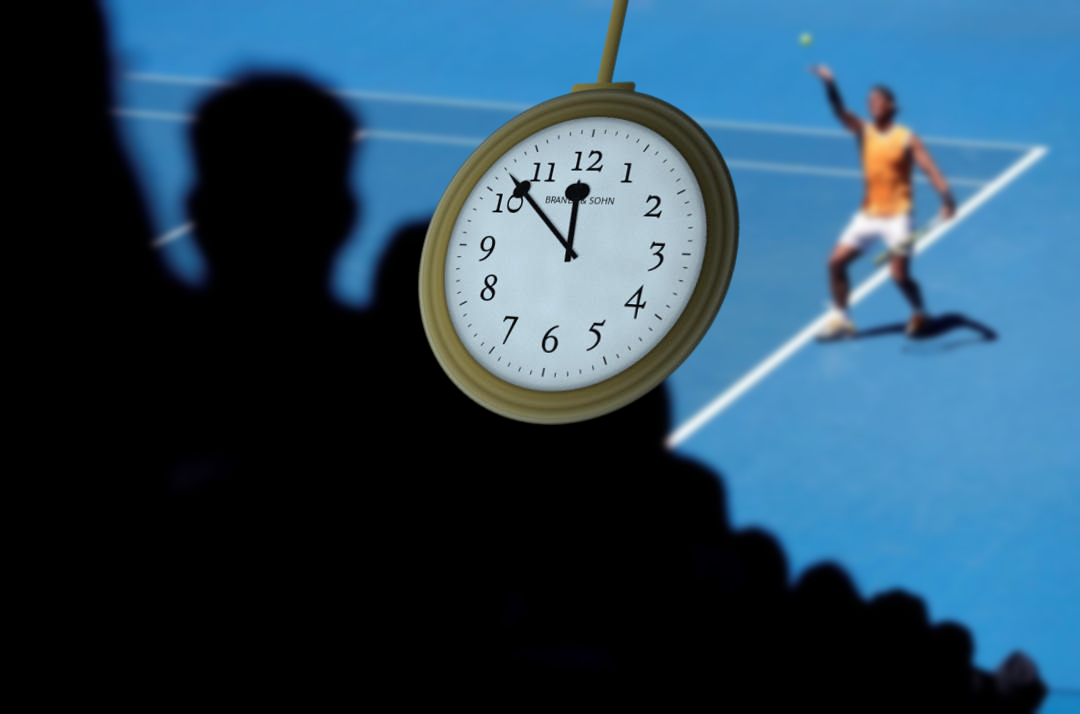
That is 11 h 52 min
